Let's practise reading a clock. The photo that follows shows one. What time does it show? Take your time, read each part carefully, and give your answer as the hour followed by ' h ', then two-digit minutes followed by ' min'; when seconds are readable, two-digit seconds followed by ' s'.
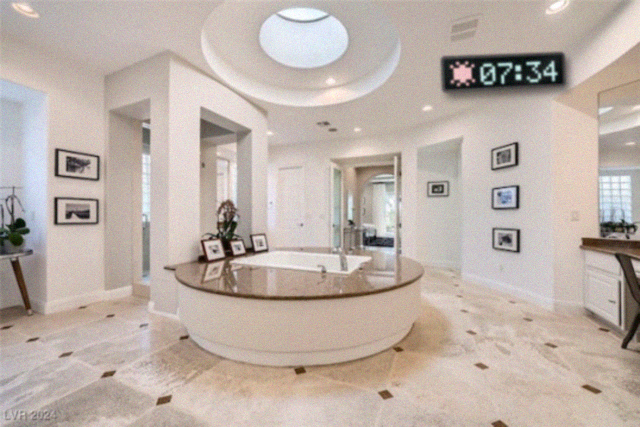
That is 7 h 34 min
